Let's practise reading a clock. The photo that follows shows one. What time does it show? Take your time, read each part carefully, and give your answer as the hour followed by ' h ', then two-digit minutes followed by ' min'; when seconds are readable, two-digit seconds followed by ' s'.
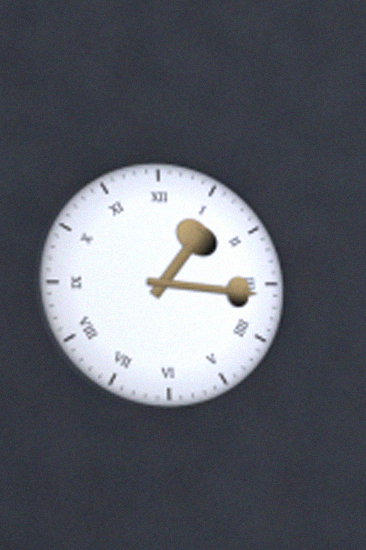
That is 1 h 16 min
